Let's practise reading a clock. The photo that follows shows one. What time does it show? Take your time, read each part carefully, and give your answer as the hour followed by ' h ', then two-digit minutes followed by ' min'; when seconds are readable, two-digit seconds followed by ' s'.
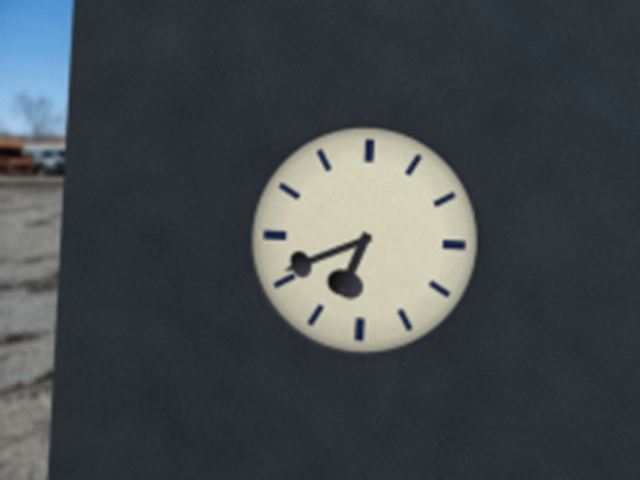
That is 6 h 41 min
